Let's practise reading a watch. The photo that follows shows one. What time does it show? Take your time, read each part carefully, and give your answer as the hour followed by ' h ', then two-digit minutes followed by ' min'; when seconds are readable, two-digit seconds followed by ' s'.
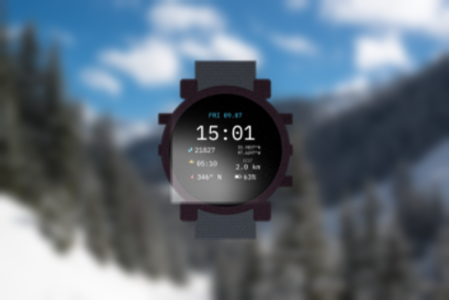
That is 15 h 01 min
